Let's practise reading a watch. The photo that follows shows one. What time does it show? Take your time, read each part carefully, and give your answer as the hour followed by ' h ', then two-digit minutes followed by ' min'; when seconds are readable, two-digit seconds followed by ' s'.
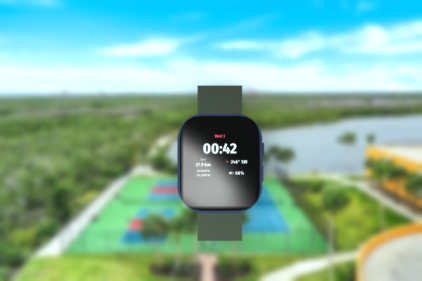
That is 0 h 42 min
